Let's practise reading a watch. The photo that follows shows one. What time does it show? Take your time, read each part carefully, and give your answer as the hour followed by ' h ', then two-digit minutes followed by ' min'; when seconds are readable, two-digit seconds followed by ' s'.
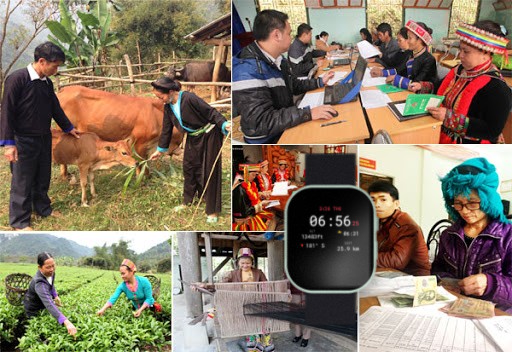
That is 6 h 56 min
